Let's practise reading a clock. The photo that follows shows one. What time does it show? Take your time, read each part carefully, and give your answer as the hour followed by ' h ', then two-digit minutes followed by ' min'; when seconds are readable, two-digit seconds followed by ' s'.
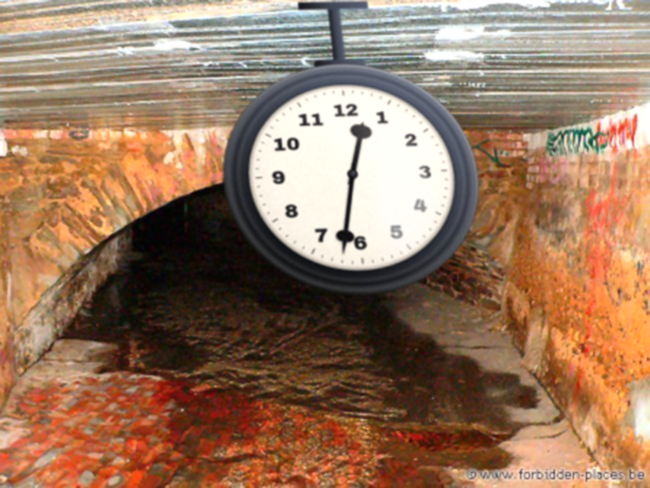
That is 12 h 32 min
